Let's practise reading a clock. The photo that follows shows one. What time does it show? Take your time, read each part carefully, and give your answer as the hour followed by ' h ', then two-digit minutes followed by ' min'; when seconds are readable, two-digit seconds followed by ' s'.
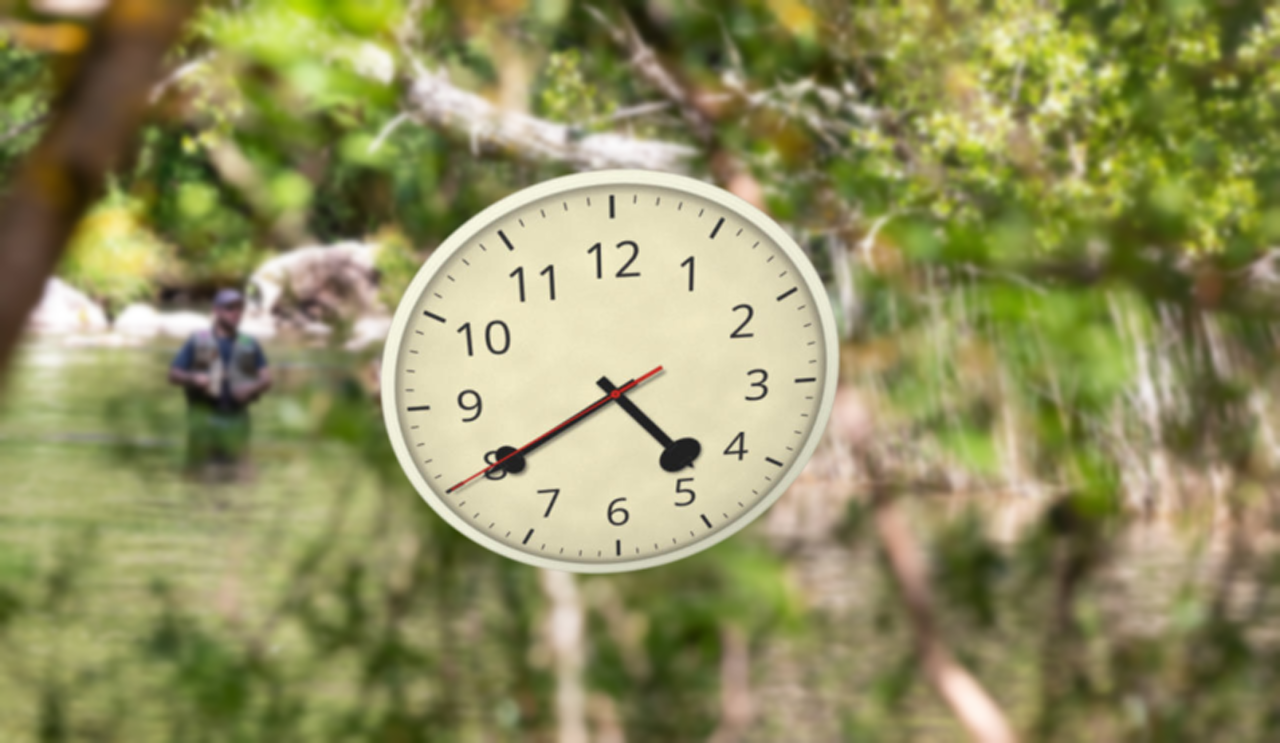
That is 4 h 39 min 40 s
